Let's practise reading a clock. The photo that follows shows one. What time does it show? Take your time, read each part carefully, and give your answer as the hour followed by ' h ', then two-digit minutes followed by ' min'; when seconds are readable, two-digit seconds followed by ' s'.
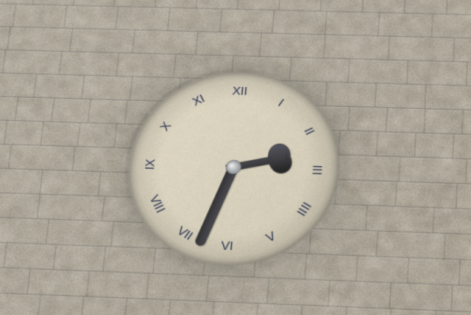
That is 2 h 33 min
